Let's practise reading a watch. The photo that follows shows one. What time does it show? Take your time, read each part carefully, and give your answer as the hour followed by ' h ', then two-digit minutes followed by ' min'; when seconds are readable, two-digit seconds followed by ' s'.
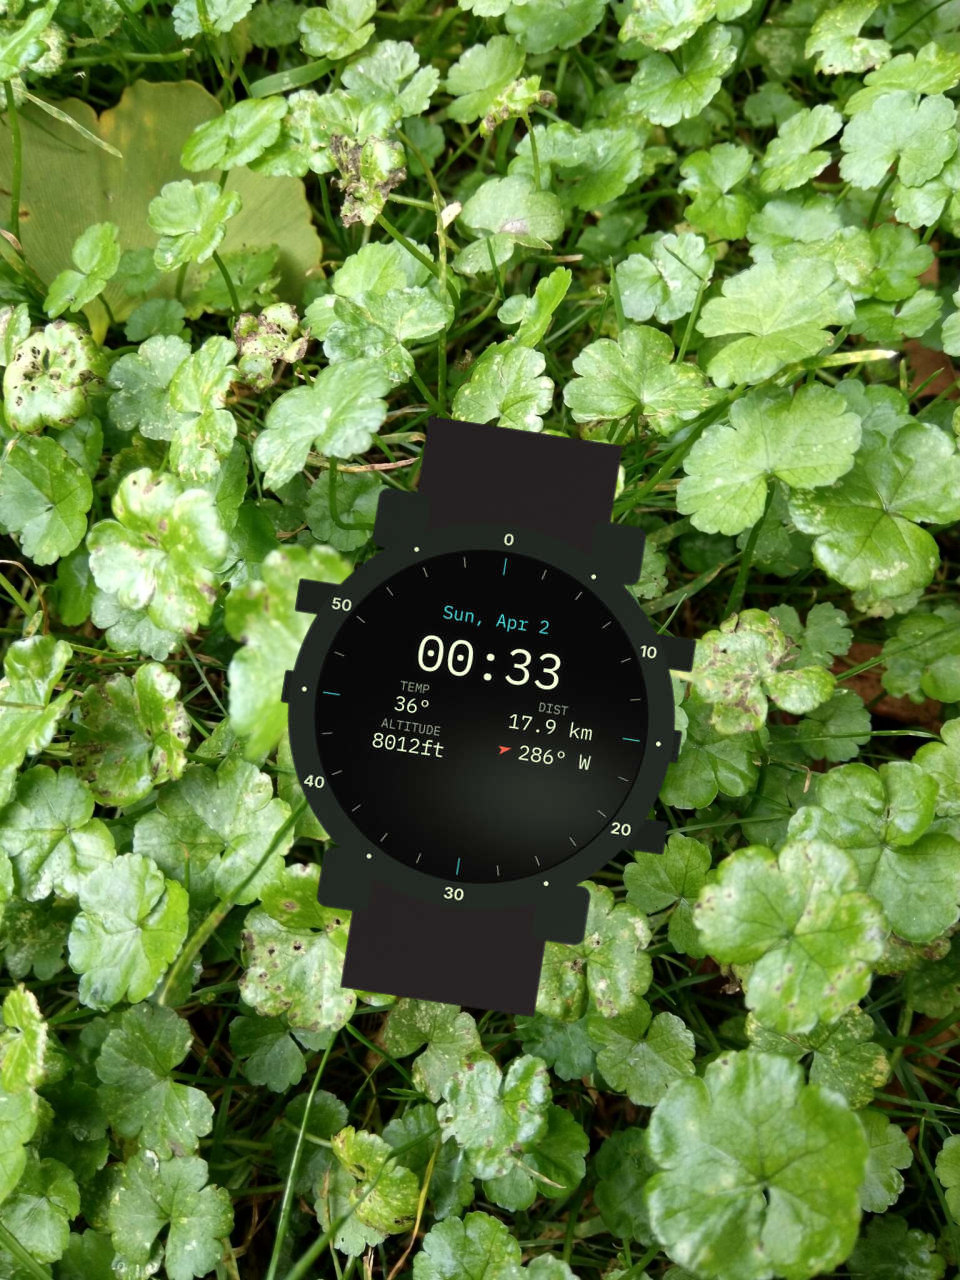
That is 0 h 33 min
